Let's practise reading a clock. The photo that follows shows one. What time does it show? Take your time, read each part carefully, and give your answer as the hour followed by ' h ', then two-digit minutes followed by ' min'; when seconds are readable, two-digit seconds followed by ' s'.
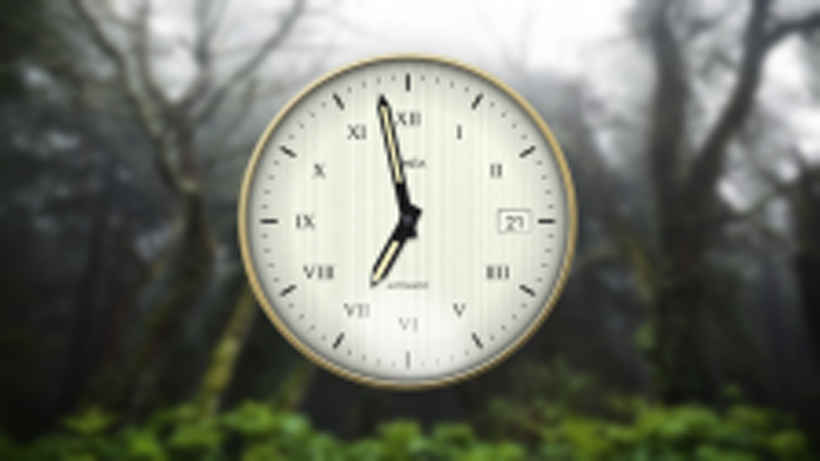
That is 6 h 58 min
